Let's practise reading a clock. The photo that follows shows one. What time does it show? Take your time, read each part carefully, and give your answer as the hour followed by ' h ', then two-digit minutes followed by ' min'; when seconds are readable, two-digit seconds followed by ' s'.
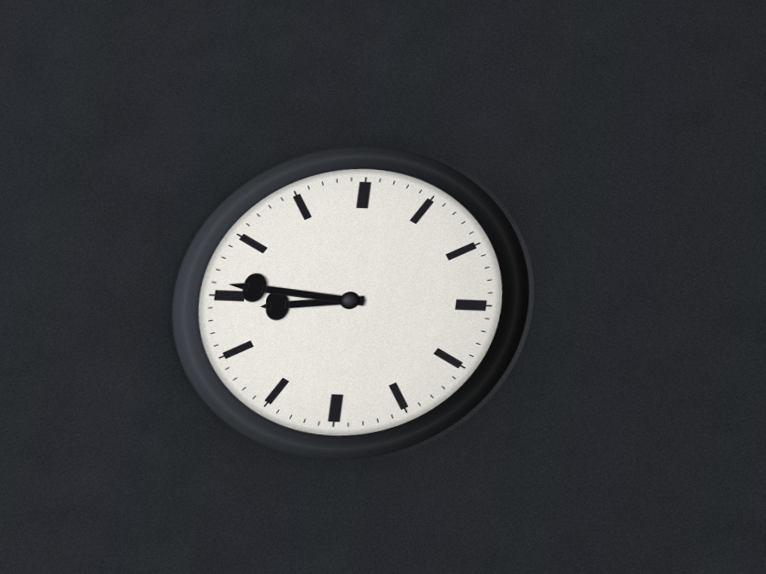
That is 8 h 46 min
